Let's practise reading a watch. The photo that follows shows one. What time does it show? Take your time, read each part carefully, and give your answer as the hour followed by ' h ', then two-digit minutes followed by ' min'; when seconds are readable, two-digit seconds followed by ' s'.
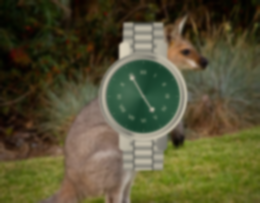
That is 4 h 55 min
